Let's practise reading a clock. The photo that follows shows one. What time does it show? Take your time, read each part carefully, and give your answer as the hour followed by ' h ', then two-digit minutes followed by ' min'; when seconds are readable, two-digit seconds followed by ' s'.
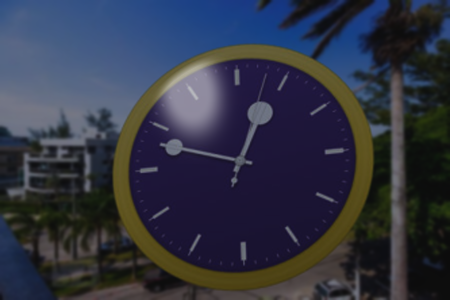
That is 12 h 48 min 03 s
